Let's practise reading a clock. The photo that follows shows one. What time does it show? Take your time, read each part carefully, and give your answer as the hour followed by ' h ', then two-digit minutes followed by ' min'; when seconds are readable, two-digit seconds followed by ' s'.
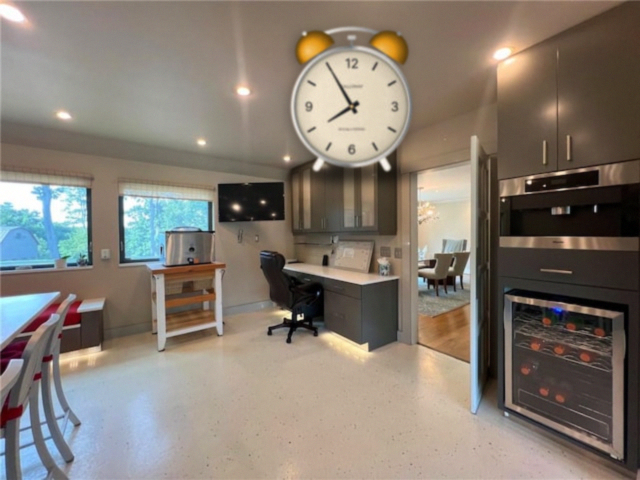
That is 7 h 55 min
